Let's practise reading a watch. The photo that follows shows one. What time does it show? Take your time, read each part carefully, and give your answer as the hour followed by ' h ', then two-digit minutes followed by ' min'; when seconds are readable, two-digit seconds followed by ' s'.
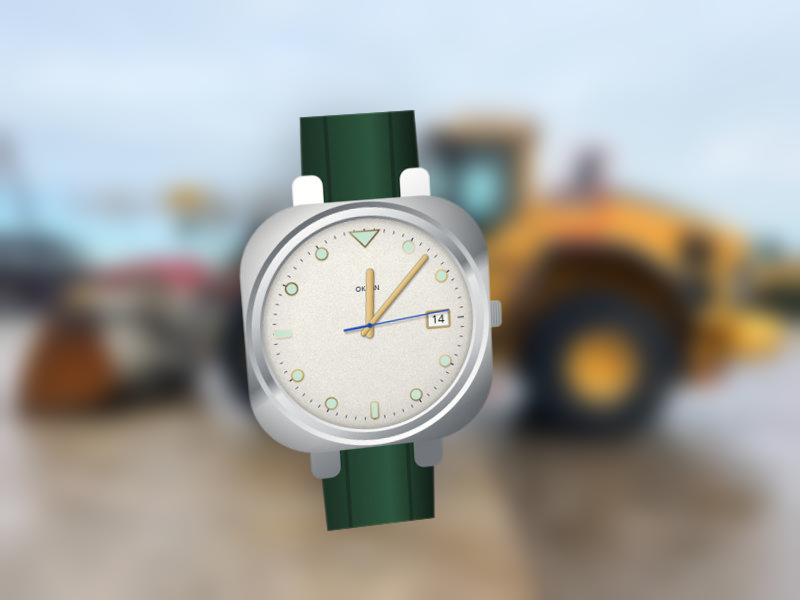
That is 12 h 07 min 14 s
